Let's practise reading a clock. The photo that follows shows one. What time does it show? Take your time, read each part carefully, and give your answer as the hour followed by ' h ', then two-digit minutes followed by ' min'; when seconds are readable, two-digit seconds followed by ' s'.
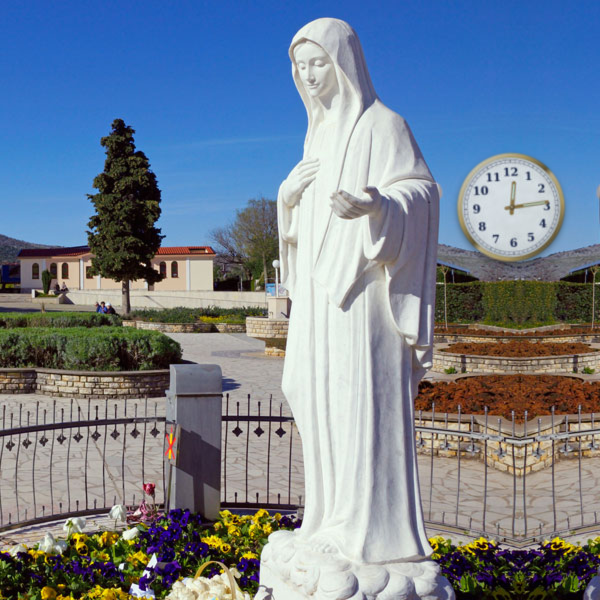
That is 12 h 14 min
